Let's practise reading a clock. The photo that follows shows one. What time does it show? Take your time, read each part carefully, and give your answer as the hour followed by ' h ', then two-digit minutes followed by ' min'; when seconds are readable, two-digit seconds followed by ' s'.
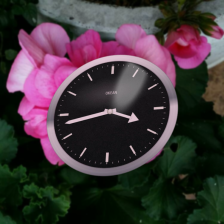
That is 3 h 43 min
